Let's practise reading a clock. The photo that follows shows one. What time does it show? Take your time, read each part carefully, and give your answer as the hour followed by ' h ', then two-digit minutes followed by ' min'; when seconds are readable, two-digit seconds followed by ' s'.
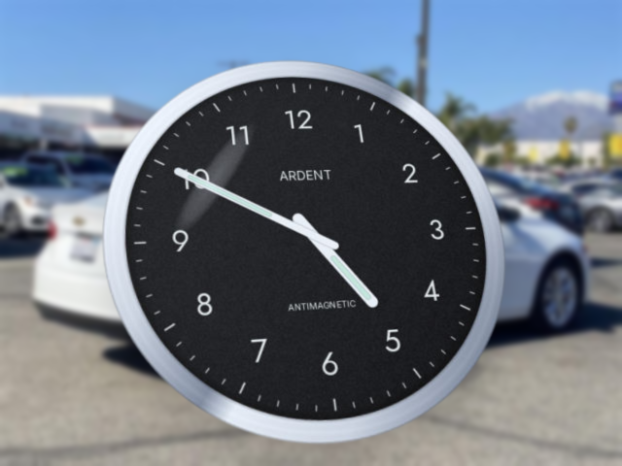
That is 4 h 50 min
